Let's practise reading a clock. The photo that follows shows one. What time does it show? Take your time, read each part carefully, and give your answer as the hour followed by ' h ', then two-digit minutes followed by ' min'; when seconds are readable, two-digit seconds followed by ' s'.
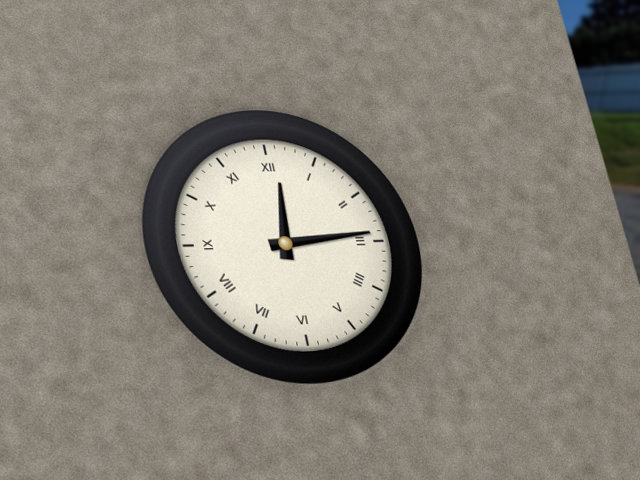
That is 12 h 14 min
